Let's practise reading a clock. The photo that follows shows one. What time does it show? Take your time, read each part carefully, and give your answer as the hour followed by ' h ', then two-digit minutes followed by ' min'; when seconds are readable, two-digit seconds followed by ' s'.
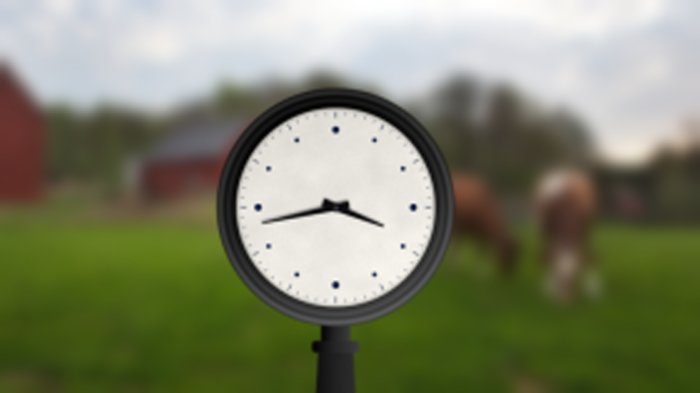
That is 3 h 43 min
